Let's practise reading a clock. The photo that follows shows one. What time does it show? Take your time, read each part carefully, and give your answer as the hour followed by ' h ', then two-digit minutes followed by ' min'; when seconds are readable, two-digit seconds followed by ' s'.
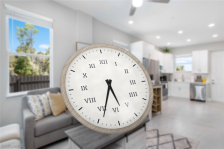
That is 5 h 34 min
